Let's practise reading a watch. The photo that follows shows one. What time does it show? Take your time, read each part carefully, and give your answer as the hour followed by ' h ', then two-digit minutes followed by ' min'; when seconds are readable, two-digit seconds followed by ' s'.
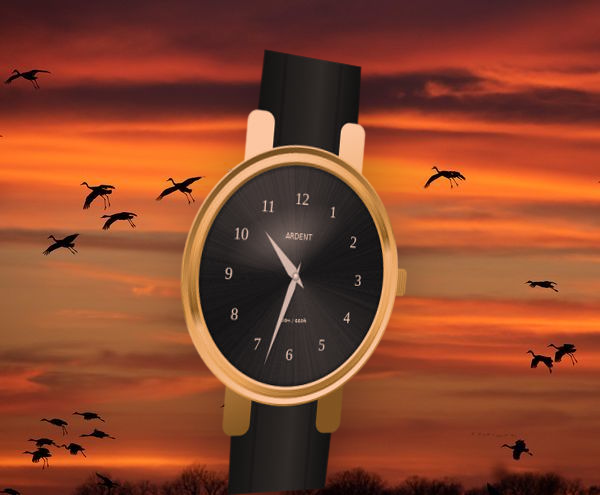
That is 10 h 33 min
